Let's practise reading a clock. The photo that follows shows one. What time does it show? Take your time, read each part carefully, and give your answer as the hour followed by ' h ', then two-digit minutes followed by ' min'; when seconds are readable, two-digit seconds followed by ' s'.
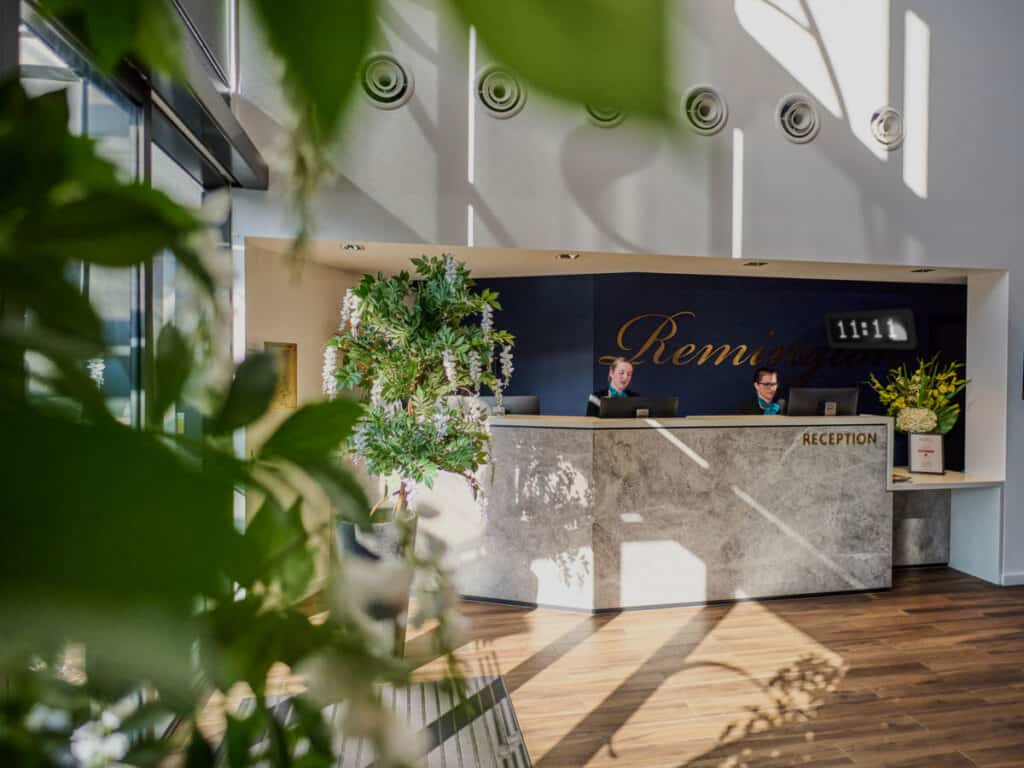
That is 11 h 11 min
